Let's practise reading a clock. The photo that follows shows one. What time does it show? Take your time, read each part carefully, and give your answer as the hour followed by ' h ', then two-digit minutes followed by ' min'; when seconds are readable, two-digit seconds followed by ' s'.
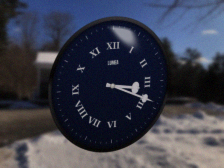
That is 3 h 19 min
